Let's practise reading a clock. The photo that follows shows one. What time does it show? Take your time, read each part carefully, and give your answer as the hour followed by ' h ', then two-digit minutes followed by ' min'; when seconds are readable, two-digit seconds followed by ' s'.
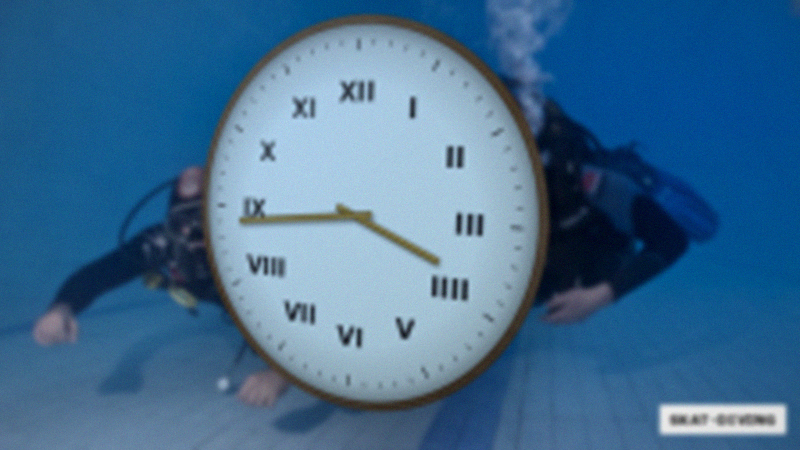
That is 3 h 44 min
